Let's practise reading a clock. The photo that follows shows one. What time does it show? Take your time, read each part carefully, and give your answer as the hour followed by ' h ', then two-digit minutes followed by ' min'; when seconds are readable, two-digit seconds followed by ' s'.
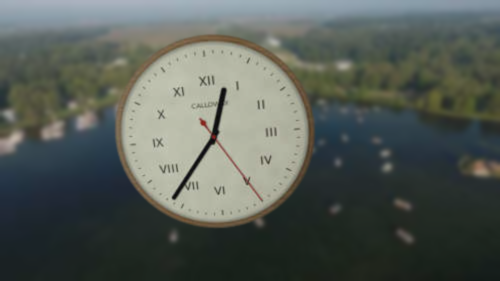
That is 12 h 36 min 25 s
